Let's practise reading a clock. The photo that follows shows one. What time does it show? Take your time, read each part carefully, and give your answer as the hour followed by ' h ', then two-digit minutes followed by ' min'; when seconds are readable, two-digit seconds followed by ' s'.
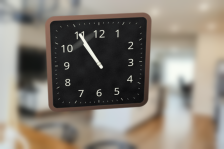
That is 10 h 55 min
